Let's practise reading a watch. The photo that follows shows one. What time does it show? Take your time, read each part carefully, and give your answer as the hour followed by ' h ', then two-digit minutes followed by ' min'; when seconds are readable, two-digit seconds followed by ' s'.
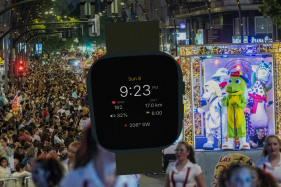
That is 9 h 23 min
